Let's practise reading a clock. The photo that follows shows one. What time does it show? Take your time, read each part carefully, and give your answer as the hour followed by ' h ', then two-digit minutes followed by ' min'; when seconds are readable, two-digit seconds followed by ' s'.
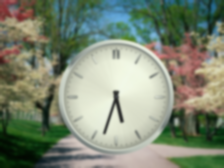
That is 5 h 33 min
